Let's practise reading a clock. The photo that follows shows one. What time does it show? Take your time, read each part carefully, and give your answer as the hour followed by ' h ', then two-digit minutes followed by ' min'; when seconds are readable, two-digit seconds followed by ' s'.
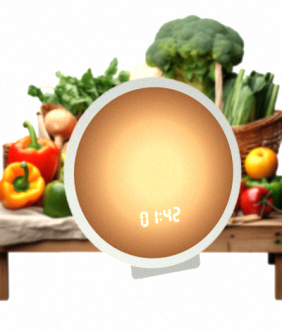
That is 1 h 42 min
